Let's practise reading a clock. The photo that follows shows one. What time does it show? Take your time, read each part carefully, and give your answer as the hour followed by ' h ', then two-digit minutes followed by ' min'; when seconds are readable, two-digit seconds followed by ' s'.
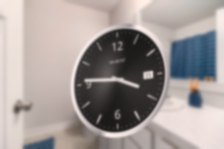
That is 3 h 46 min
